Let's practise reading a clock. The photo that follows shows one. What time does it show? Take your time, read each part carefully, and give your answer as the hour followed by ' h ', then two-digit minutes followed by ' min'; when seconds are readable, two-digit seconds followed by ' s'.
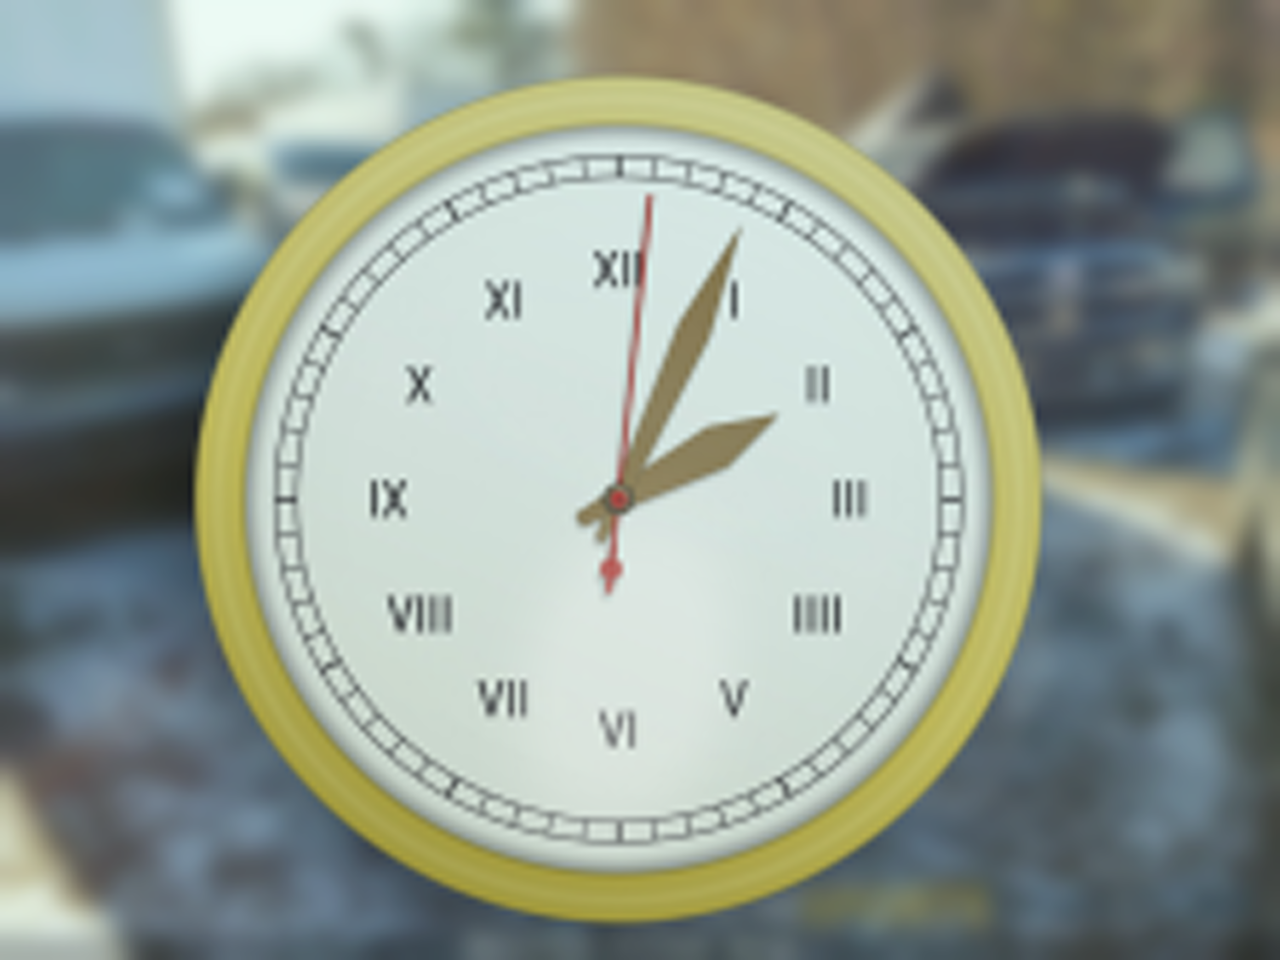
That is 2 h 04 min 01 s
